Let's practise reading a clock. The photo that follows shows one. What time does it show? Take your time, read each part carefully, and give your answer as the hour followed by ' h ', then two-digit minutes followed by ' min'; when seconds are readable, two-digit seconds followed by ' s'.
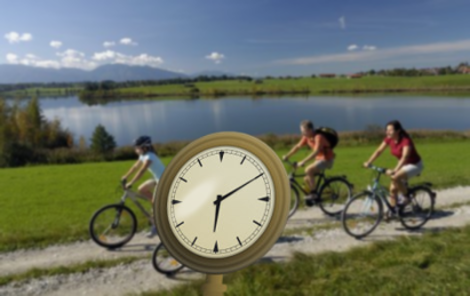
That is 6 h 10 min
